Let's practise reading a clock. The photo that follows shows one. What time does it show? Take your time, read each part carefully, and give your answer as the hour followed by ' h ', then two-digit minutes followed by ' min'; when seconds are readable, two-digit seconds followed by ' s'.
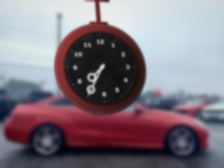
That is 7 h 35 min
